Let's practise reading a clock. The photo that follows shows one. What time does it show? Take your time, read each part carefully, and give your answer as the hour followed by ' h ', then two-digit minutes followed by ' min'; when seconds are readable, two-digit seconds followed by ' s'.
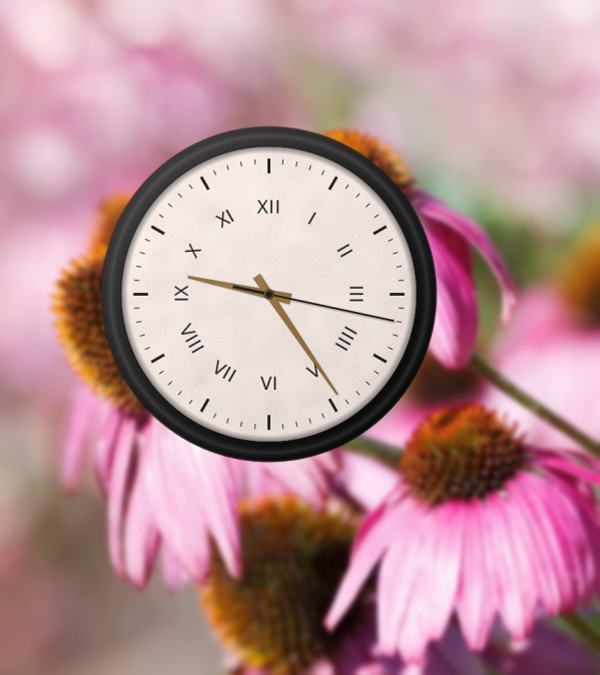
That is 9 h 24 min 17 s
